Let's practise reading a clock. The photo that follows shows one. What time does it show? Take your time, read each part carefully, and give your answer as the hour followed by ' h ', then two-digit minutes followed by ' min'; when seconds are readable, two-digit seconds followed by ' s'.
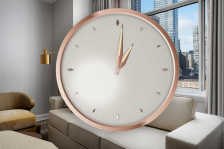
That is 1 h 01 min
